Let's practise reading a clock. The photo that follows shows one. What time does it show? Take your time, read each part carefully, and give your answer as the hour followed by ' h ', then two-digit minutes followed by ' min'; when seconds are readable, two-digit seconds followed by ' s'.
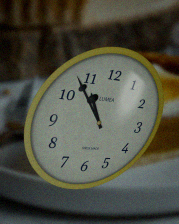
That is 10 h 53 min
